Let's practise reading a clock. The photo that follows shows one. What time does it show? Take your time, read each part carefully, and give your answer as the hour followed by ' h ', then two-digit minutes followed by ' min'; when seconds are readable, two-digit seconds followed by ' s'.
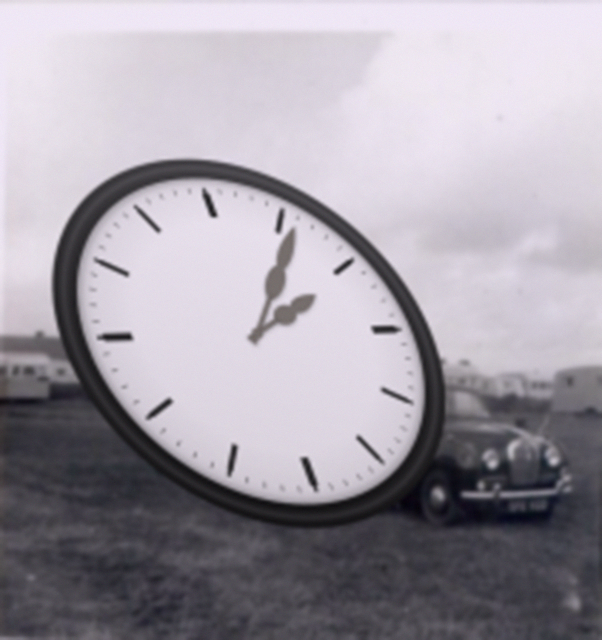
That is 2 h 06 min
